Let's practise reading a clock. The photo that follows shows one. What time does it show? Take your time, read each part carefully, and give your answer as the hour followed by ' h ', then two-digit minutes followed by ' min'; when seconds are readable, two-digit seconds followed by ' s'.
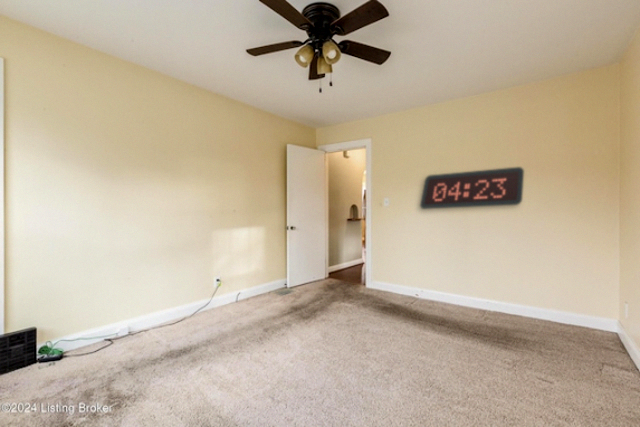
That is 4 h 23 min
